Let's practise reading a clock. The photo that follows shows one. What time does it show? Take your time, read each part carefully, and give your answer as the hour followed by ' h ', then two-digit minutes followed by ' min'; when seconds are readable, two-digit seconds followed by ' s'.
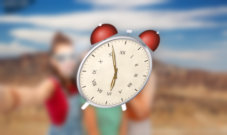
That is 5 h 56 min
